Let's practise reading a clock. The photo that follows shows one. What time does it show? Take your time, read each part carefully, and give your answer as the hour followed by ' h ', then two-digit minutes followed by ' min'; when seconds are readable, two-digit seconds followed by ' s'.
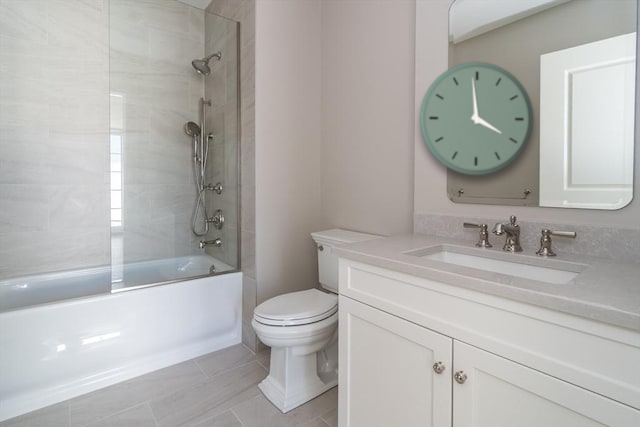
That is 3 h 59 min
